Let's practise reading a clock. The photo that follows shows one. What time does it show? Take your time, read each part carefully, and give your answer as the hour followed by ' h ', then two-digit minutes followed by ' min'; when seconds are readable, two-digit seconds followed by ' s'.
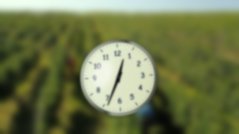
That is 12 h 34 min
